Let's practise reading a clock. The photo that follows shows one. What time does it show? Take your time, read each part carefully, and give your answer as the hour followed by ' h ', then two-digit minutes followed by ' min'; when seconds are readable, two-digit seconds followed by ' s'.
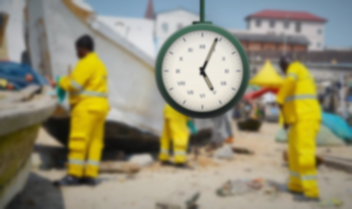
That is 5 h 04 min
